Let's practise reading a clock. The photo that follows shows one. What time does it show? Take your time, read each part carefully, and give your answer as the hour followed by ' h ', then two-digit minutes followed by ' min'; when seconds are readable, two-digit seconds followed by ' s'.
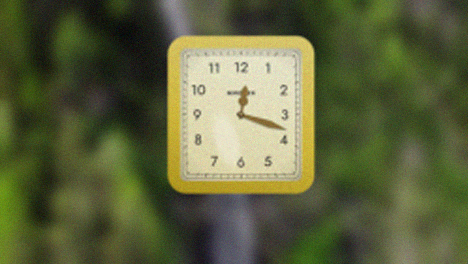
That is 12 h 18 min
